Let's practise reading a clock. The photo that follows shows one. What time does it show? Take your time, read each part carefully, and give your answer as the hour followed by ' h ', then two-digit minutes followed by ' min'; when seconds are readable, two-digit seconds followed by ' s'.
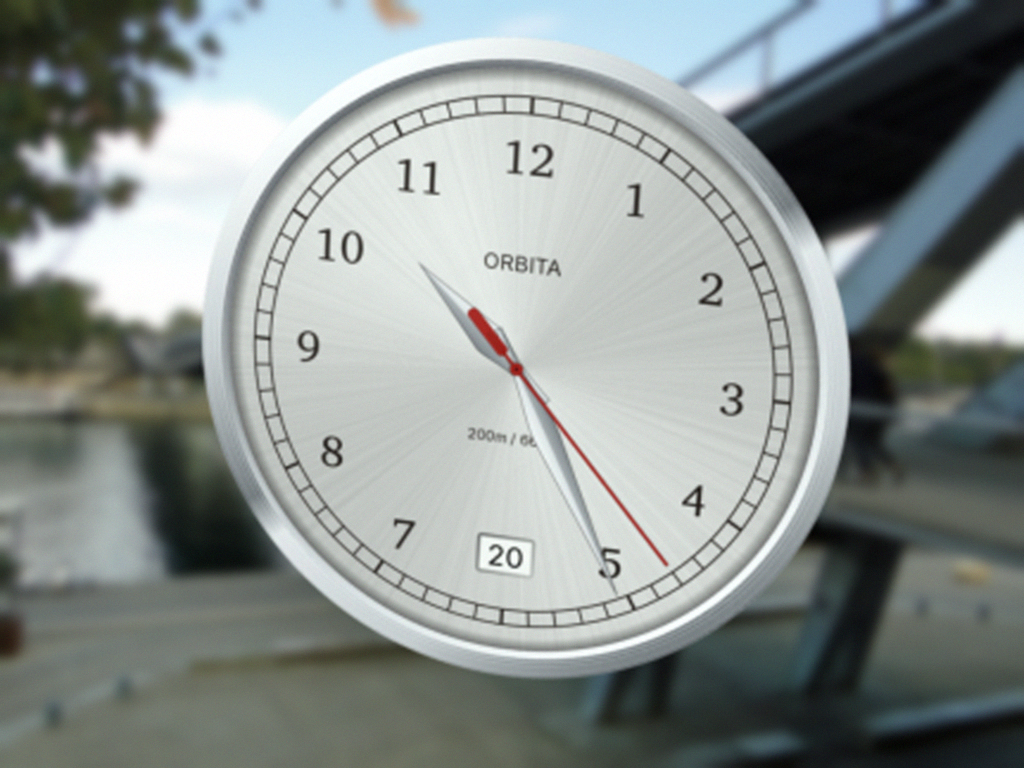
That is 10 h 25 min 23 s
